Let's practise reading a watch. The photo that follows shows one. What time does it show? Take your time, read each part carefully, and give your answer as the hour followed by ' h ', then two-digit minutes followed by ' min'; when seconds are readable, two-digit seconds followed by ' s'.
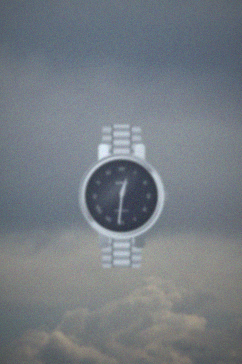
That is 12 h 31 min
